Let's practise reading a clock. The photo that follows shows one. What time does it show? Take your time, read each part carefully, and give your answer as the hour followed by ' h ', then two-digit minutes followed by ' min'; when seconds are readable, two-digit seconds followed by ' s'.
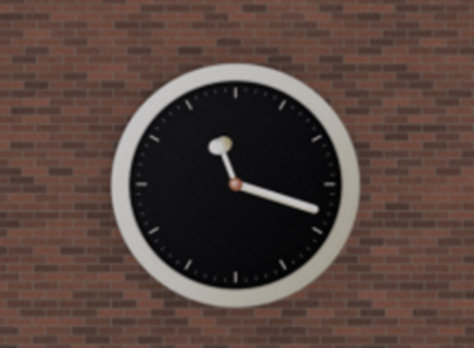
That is 11 h 18 min
